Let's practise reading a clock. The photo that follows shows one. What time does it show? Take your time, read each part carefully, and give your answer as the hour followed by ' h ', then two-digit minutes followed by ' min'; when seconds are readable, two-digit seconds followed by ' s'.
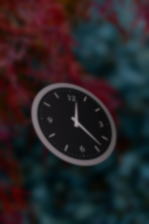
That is 12 h 23 min
